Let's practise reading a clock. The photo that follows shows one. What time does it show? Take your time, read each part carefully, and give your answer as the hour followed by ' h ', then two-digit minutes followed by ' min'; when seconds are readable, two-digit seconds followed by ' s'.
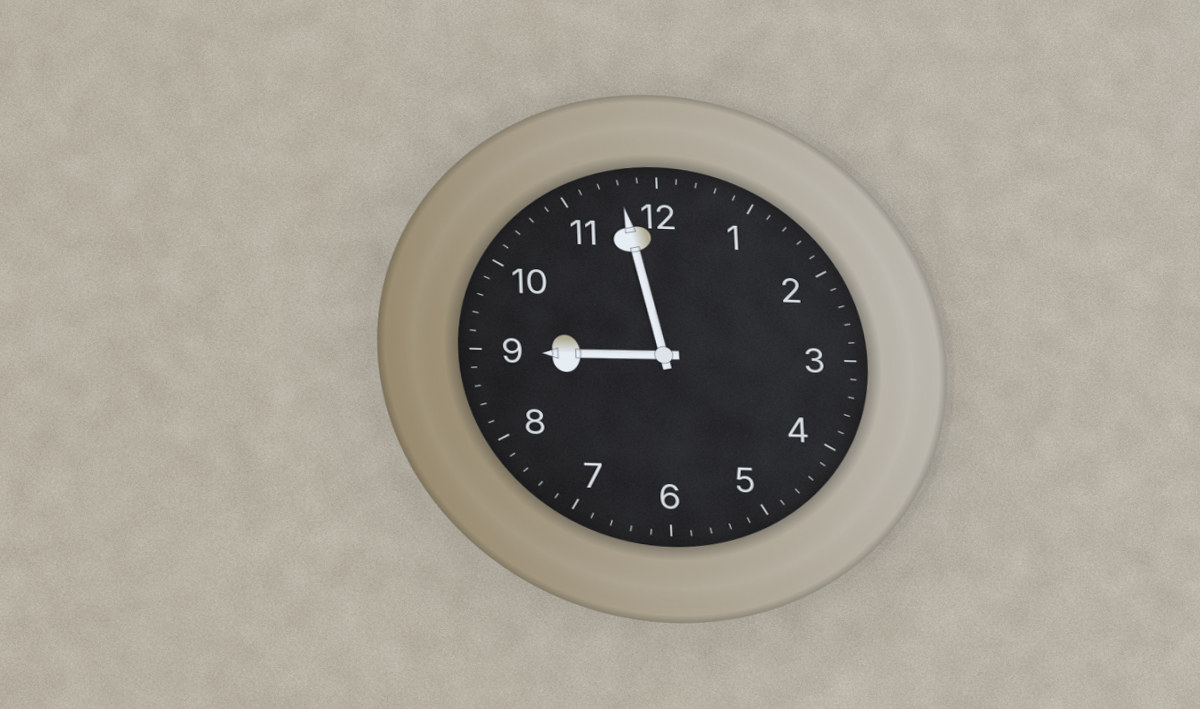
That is 8 h 58 min
